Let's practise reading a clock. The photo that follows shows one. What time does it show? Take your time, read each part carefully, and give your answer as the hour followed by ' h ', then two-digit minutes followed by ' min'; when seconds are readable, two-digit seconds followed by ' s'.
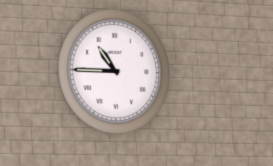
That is 10 h 45 min
